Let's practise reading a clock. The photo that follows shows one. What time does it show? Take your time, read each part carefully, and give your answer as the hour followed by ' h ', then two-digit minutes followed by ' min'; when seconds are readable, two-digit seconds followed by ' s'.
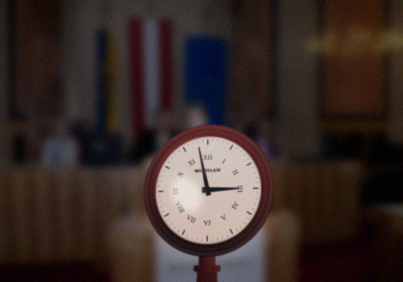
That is 2 h 58 min
